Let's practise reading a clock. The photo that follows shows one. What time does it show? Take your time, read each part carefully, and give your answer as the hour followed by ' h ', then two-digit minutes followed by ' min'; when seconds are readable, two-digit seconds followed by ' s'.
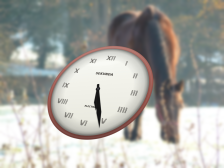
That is 5 h 26 min
